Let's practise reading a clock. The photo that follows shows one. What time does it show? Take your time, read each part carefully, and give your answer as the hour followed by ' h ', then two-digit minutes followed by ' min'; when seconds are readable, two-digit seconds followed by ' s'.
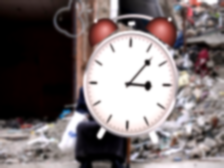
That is 3 h 07 min
